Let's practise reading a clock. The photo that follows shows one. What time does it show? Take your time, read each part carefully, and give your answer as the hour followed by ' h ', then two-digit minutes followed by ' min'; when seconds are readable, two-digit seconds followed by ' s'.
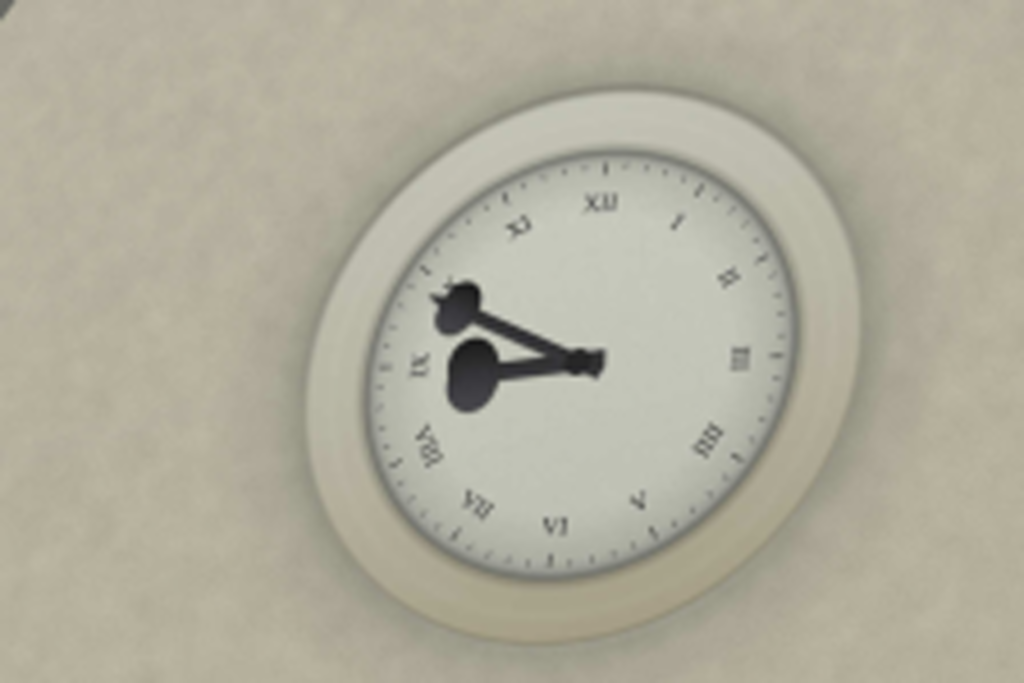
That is 8 h 49 min
